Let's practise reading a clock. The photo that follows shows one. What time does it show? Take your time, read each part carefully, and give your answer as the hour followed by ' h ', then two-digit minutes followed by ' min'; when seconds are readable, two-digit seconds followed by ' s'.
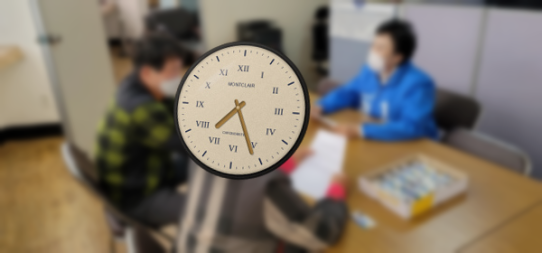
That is 7 h 26 min
